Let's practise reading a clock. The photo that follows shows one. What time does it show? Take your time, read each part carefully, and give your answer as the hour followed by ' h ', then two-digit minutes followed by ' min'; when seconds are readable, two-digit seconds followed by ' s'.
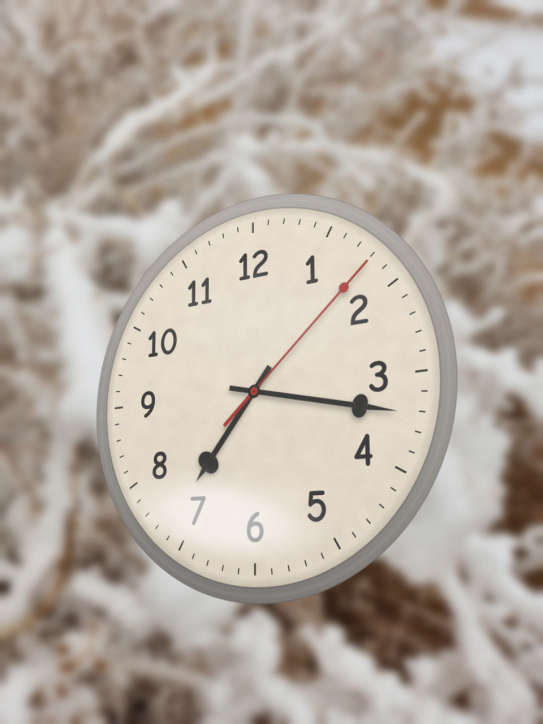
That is 7 h 17 min 08 s
